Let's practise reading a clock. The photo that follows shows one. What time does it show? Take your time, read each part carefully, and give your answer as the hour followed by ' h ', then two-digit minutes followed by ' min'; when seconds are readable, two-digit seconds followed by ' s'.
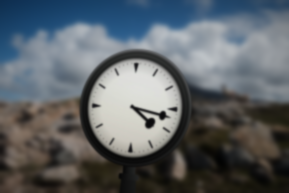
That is 4 h 17 min
